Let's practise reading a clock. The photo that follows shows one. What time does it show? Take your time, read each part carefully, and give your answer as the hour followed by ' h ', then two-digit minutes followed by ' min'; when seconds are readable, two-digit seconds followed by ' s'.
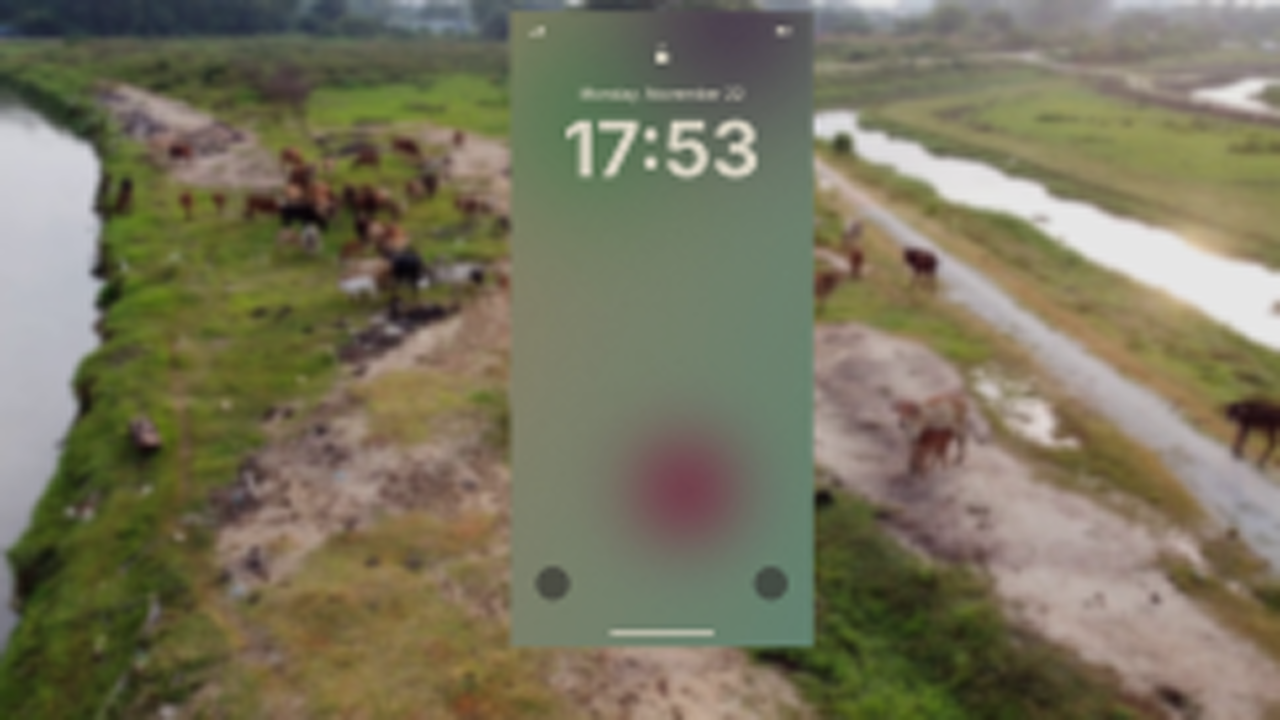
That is 17 h 53 min
